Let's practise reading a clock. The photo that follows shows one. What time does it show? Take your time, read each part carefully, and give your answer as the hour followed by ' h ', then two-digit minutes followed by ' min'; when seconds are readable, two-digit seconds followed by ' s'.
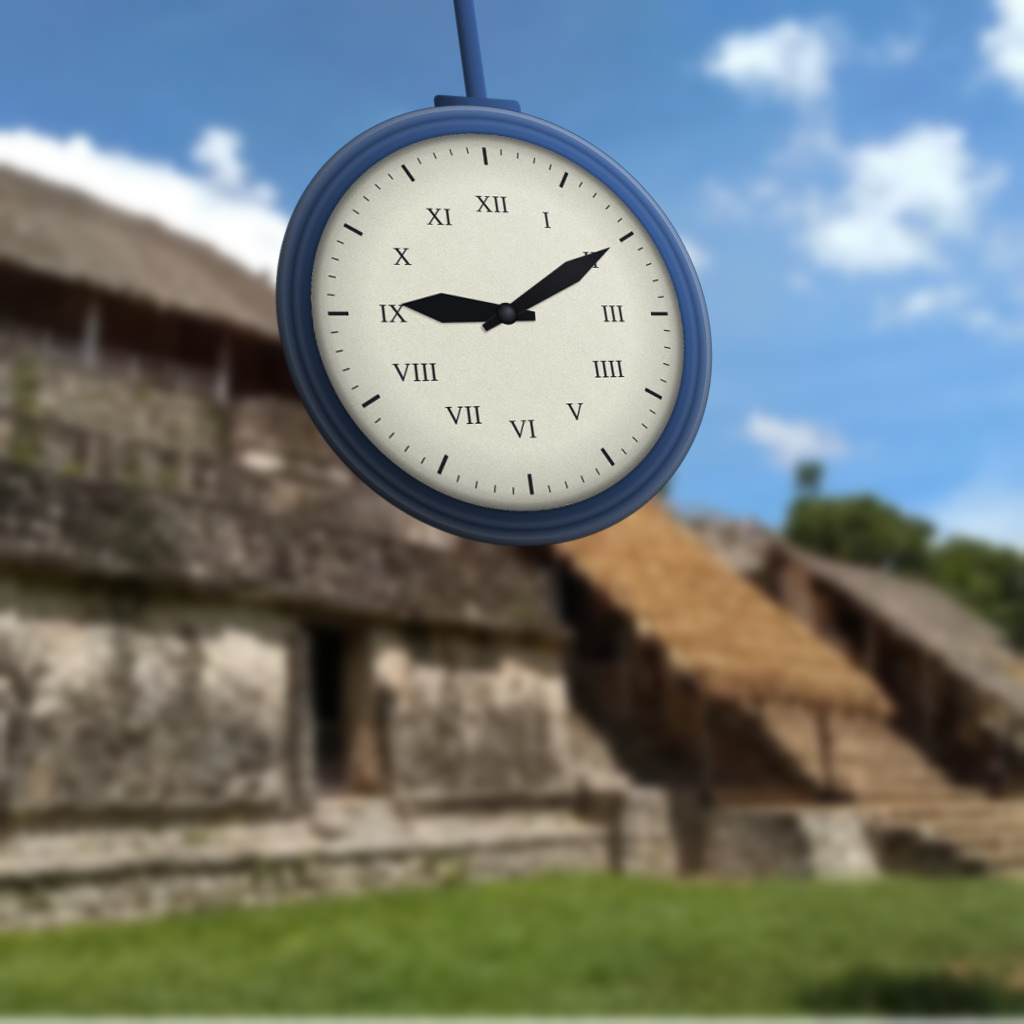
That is 9 h 10 min
